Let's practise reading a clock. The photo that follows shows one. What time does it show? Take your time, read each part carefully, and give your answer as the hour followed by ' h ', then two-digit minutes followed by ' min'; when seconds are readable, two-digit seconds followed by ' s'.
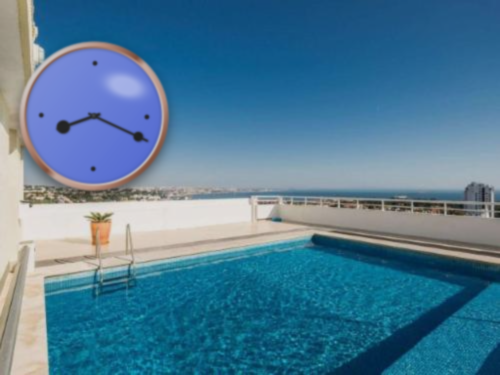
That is 8 h 19 min
